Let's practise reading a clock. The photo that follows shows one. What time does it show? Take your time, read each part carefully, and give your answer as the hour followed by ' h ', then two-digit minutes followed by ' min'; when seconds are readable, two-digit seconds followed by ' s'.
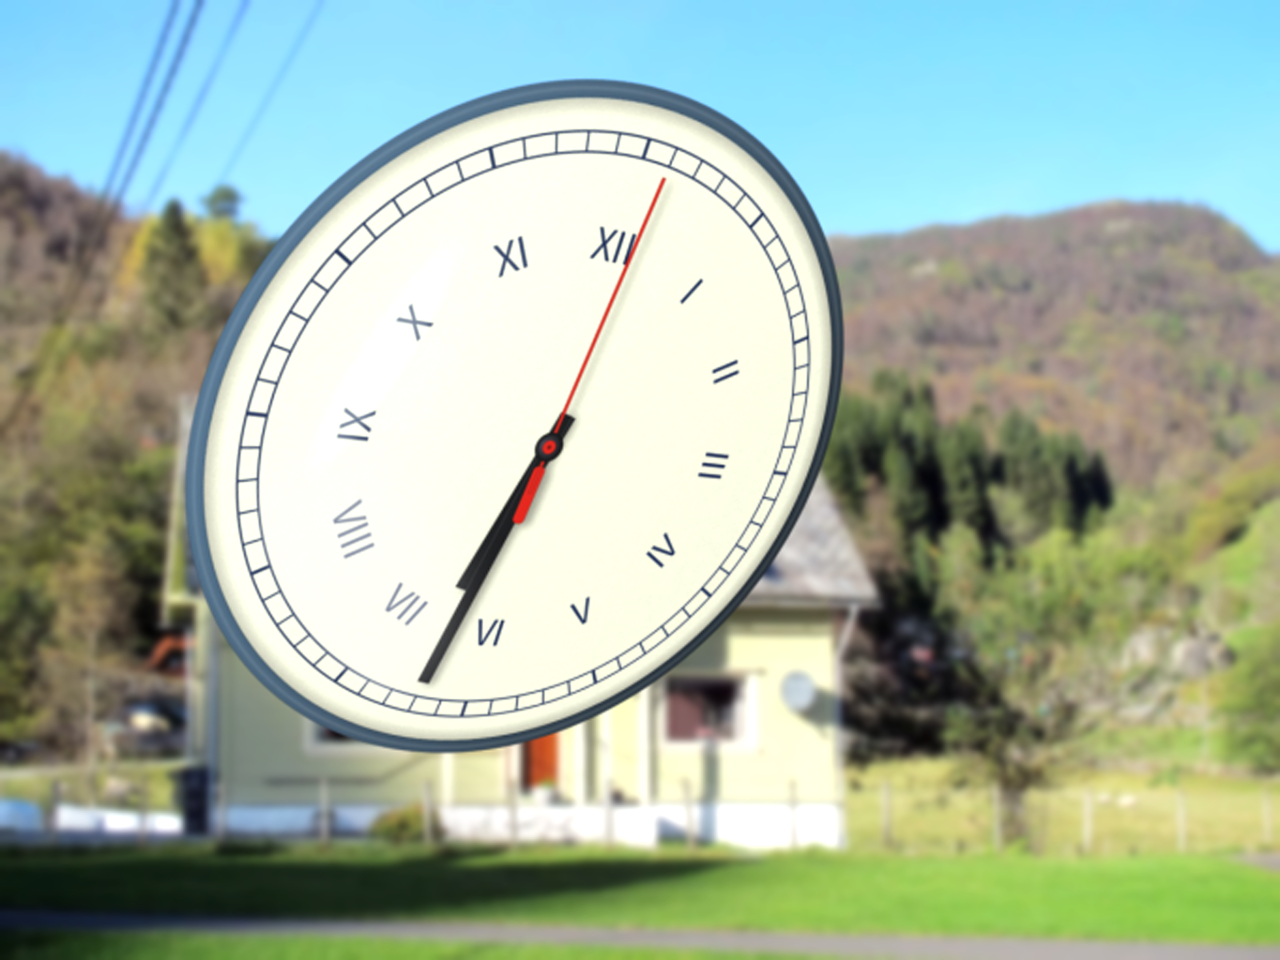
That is 6 h 32 min 01 s
